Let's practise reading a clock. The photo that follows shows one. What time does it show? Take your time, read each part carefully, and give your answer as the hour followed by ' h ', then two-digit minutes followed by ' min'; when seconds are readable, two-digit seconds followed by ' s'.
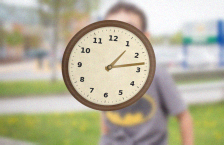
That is 1 h 13 min
